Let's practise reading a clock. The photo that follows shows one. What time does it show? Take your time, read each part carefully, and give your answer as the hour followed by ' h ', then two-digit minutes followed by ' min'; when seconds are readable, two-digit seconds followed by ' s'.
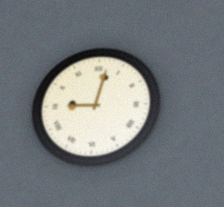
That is 9 h 02 min
